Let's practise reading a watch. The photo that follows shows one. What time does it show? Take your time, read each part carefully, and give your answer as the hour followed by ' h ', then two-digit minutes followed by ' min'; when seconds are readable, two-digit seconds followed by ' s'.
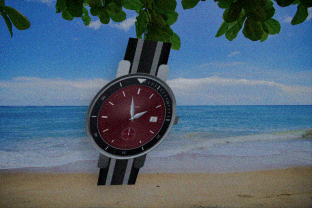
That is 1 h 58 min
